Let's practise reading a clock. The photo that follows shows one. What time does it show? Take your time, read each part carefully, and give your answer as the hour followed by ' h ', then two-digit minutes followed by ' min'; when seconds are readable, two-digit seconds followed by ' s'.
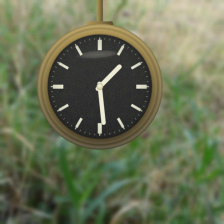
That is 1 h 29 min
